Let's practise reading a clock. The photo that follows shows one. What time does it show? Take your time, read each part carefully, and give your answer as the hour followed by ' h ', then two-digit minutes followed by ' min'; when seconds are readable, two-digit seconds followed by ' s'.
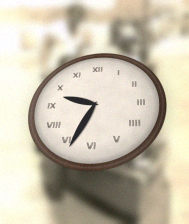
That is 9 h 34 min
